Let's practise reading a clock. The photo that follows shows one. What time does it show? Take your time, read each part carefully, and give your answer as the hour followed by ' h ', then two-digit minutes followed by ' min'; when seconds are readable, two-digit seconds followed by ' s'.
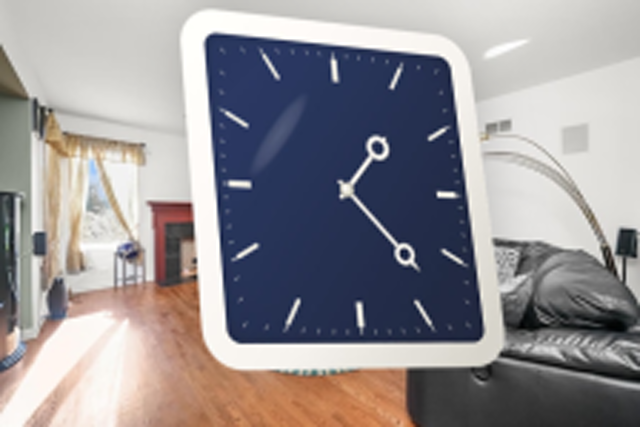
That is 1 h 23 min
